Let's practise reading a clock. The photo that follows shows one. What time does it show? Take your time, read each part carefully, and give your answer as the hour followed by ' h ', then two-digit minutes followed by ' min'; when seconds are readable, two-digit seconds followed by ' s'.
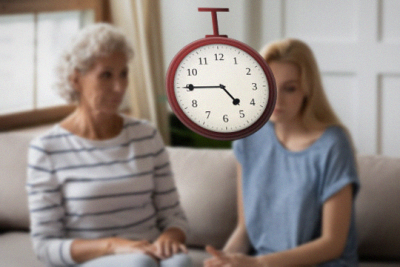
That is 4 h 45 min
